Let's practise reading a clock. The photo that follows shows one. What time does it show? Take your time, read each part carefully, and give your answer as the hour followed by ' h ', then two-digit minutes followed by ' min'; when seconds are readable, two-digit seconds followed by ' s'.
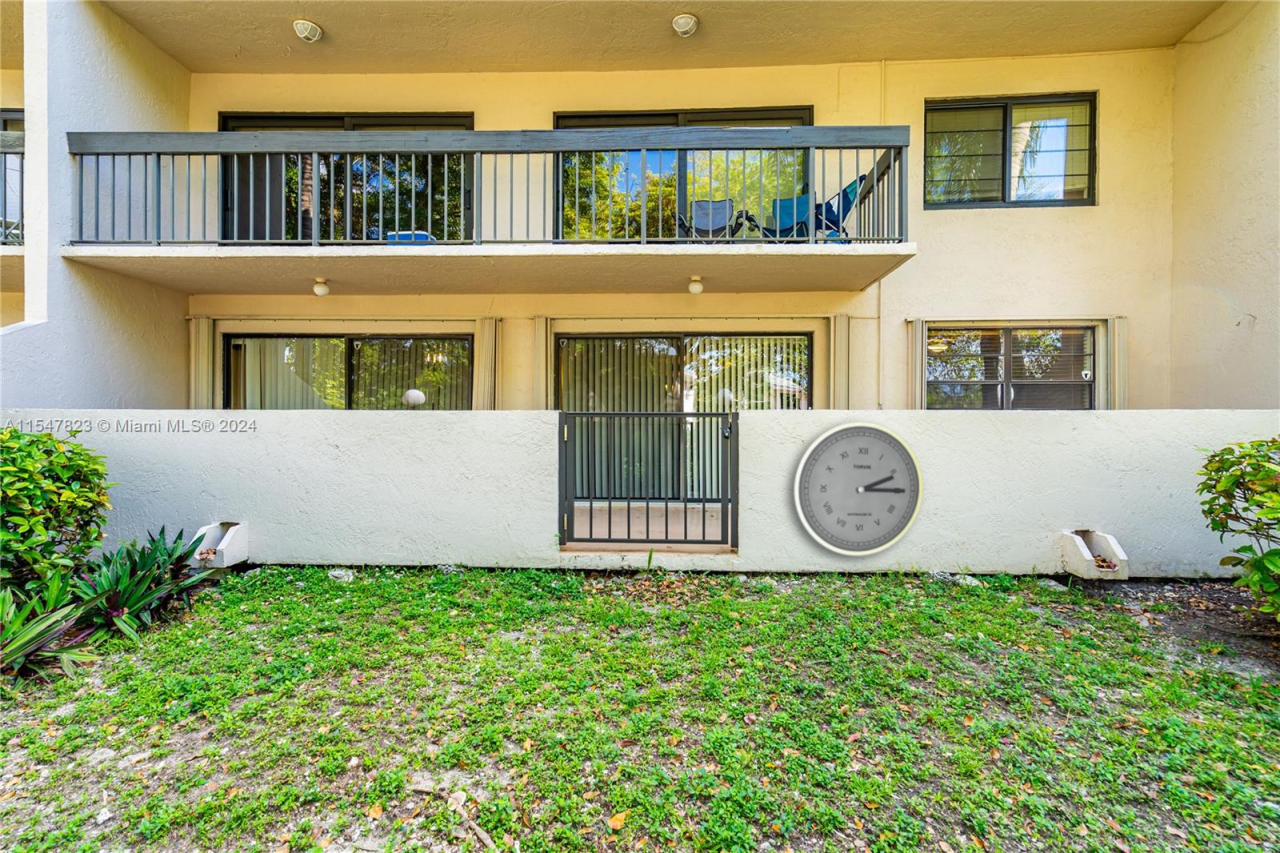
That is 2 h 15 min
